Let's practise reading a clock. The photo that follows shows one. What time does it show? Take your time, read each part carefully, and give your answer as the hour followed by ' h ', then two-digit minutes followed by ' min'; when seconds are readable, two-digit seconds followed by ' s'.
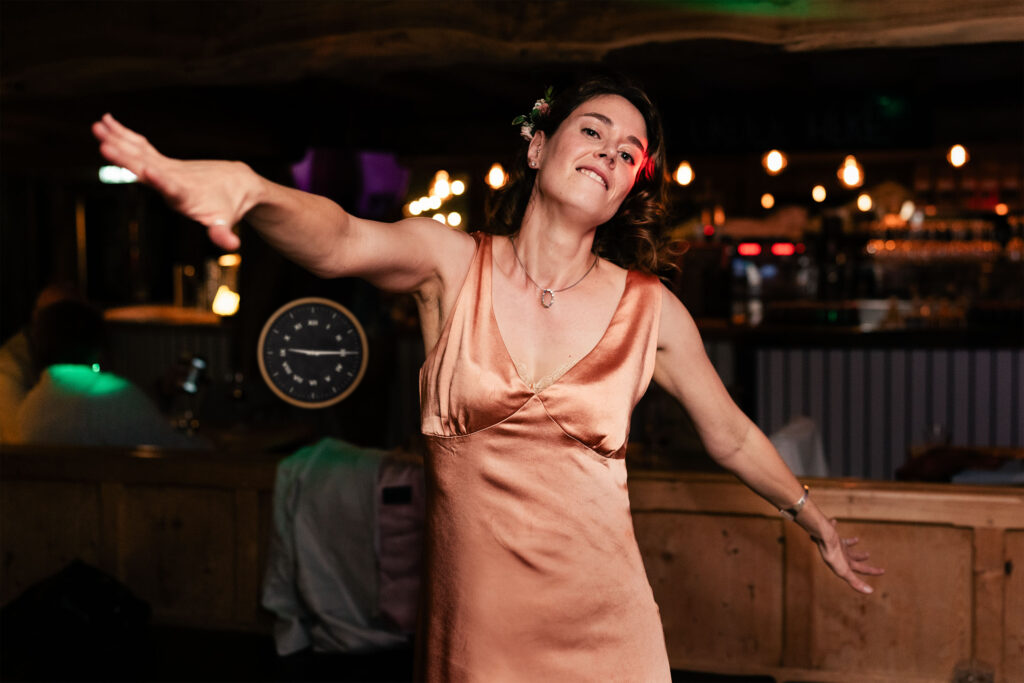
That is 9 h 15 min
